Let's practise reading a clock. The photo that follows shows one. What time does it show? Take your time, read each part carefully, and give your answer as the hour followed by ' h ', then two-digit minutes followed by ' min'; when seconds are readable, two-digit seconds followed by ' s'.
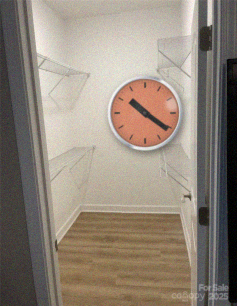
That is 10 h 21 min
